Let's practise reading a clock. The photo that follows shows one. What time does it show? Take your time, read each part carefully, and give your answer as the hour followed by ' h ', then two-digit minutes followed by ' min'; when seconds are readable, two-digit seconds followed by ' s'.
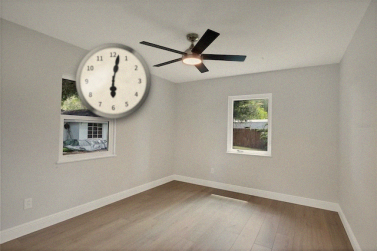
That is 6 h 02 min
